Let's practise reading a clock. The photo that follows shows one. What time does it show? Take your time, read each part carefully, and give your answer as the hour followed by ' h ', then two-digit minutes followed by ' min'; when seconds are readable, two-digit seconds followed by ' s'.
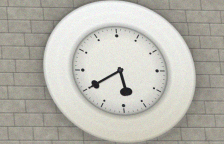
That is 5 h 40 min
